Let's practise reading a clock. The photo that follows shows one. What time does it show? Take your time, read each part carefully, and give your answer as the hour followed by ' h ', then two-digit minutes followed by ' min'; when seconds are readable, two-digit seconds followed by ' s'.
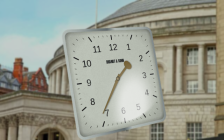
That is 1 h 36 min
